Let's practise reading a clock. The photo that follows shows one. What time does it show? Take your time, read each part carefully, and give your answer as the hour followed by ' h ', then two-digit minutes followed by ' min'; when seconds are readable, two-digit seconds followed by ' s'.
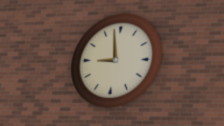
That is 8 h 58 min
